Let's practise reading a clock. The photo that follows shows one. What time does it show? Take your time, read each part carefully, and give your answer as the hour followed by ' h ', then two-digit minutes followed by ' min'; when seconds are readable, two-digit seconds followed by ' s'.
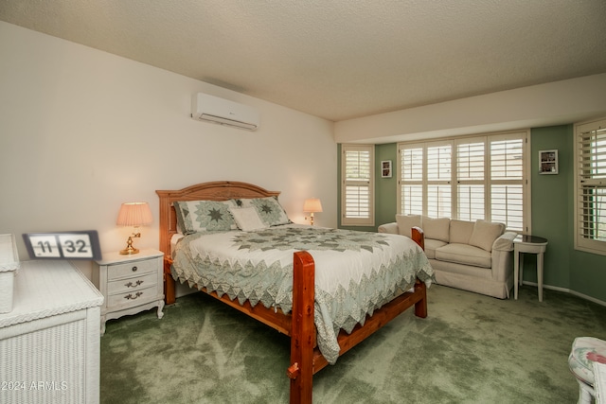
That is 11 h 32 min
